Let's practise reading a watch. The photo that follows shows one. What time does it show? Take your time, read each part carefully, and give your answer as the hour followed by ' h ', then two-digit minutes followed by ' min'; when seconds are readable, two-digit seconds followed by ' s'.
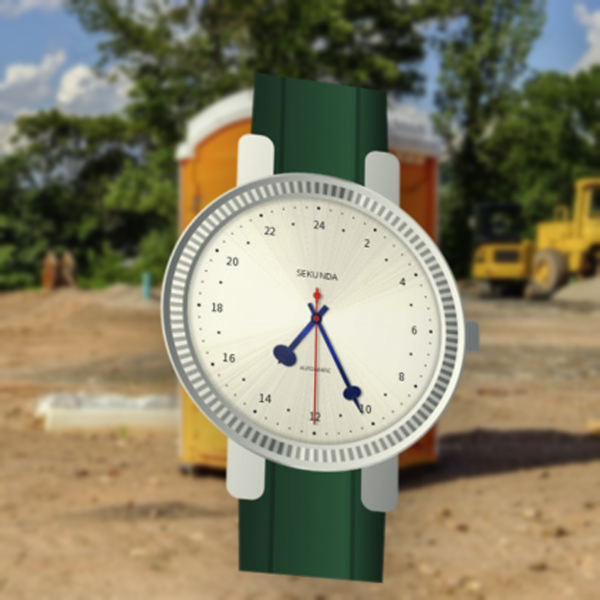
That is 14 h 25 min 30 s
